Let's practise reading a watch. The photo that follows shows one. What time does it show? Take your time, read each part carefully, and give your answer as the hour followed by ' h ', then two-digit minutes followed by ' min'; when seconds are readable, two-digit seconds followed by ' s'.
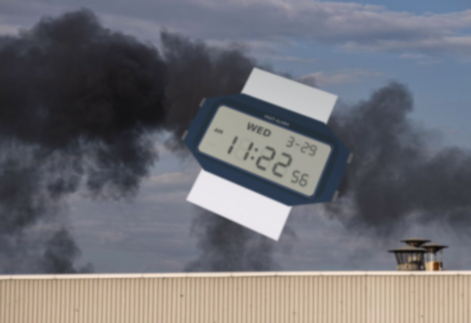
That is 11 h 22 min 56 s
